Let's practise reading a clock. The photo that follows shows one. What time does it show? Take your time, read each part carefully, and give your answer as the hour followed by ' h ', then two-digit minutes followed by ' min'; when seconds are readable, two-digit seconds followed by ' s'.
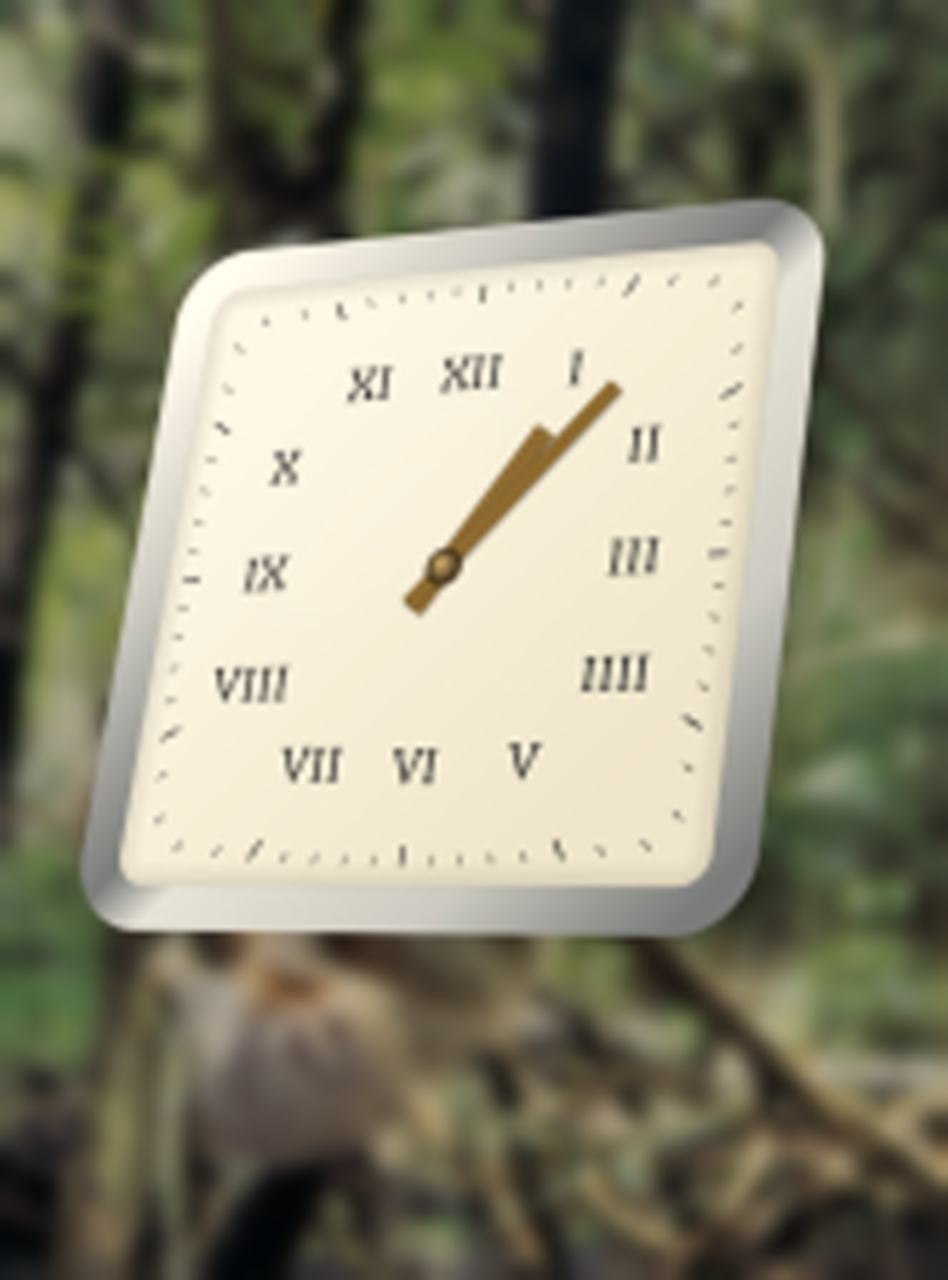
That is 1 h 07 min
